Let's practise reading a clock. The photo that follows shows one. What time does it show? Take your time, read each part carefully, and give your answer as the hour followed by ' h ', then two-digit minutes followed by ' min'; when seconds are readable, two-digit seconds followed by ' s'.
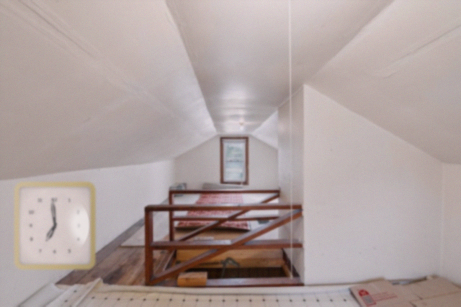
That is 6 h 59 min
